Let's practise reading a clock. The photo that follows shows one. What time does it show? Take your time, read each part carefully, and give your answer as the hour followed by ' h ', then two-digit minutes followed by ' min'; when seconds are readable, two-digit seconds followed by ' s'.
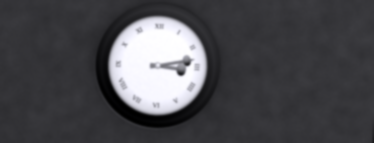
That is 3 h 13 min
